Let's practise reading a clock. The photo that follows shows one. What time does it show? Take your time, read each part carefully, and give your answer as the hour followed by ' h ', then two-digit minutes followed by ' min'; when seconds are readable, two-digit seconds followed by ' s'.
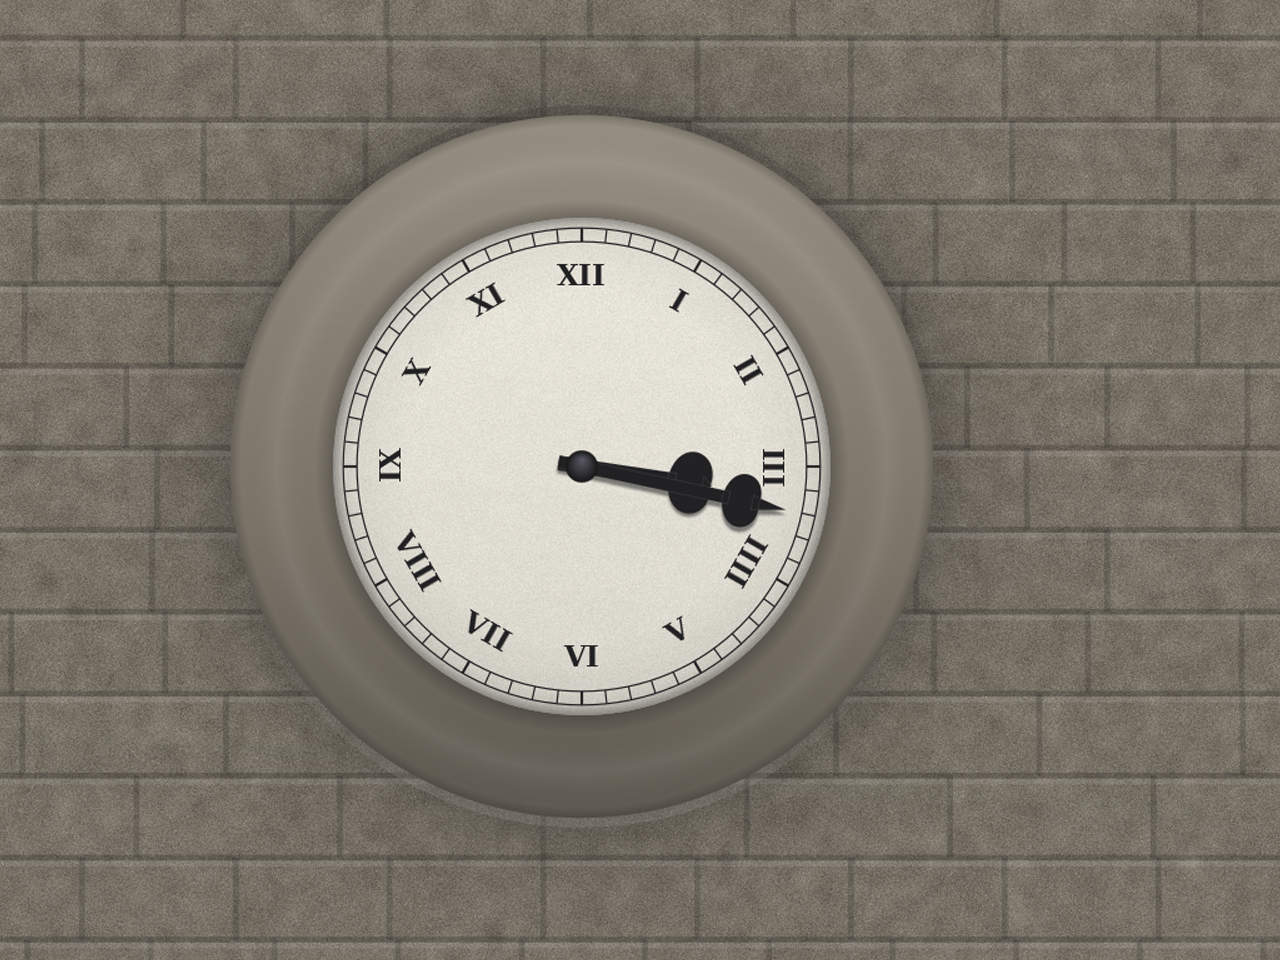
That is 3 h 17 min
